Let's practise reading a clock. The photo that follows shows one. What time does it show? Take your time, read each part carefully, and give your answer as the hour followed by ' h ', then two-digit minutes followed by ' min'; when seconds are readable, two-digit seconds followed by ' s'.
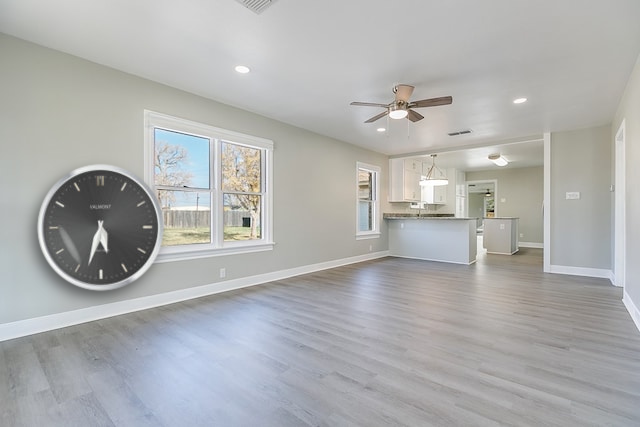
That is 5 h 33 min
